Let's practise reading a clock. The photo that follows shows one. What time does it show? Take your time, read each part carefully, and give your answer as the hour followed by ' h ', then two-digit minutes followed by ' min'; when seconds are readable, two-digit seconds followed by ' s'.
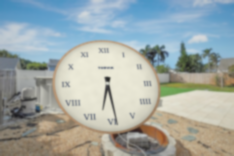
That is 6 h 29 min
